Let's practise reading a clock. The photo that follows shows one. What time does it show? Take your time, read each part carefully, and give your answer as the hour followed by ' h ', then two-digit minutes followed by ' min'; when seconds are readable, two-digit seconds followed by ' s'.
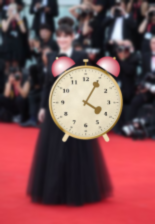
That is 4 h 05 min
